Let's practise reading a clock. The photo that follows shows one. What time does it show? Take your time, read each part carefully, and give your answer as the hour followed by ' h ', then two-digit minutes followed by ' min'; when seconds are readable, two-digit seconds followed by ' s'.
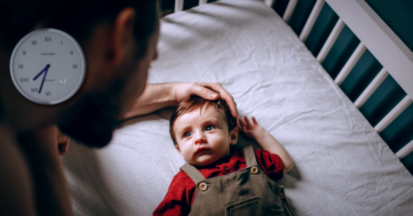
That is 7 h 33 min
